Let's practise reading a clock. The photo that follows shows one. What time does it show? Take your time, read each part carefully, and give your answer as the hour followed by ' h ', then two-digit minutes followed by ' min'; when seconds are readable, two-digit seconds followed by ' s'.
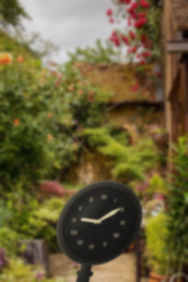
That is 9 h 09 min
